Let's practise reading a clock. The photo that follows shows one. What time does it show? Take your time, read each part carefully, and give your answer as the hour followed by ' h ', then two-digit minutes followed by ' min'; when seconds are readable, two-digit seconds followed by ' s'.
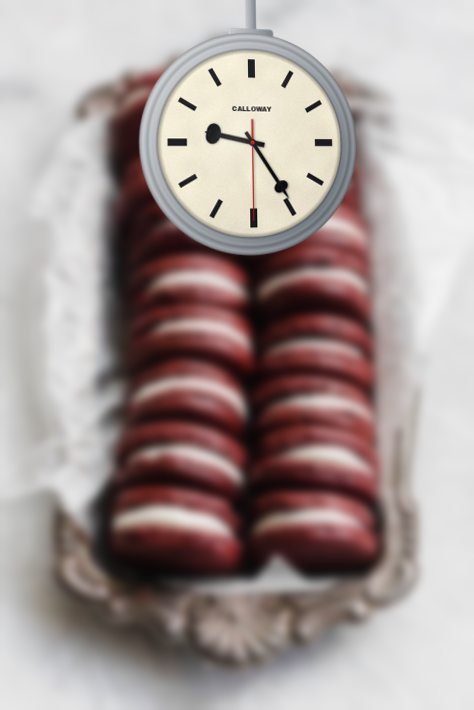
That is 9 h 24 min 30 s
